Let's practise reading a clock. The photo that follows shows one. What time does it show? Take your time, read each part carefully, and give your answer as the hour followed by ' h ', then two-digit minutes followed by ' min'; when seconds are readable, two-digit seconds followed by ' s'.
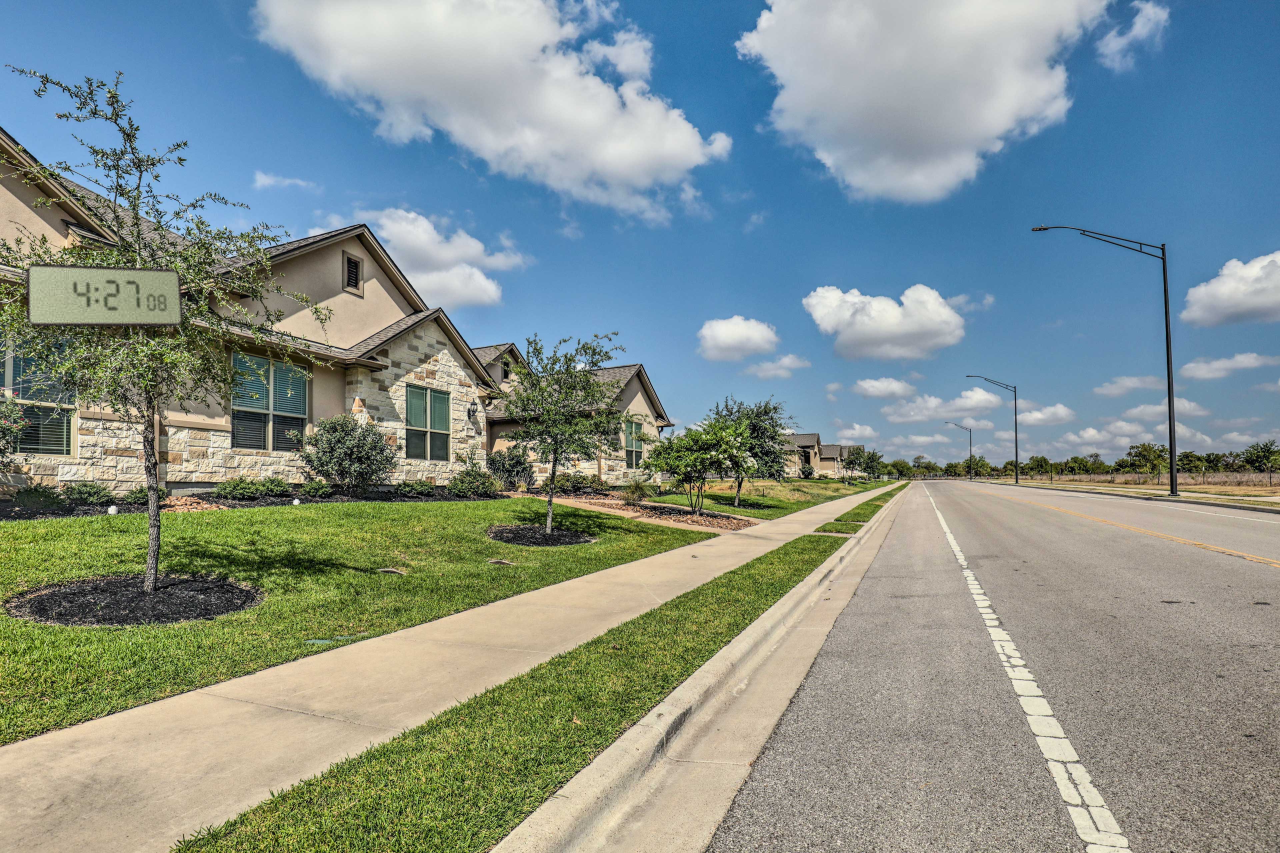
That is 4 h 27 min 08 s
